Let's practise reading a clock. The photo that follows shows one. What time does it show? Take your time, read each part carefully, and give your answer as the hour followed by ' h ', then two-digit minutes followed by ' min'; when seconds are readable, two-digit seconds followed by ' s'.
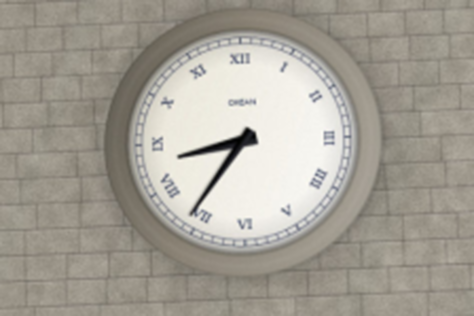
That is 8 h 36 min
